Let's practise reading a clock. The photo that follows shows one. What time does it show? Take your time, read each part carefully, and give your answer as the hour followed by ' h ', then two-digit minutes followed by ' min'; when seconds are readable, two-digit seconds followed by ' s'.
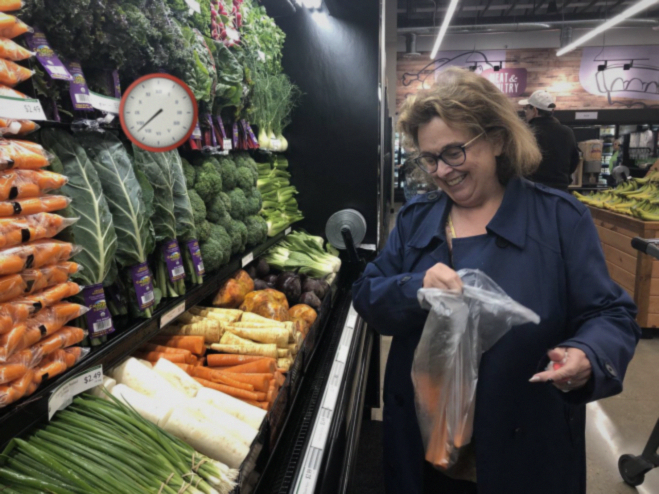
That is 7 h 38 min
